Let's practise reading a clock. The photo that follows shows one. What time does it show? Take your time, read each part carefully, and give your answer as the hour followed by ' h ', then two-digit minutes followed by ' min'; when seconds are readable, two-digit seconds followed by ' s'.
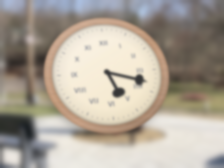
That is 5 h 18 min
